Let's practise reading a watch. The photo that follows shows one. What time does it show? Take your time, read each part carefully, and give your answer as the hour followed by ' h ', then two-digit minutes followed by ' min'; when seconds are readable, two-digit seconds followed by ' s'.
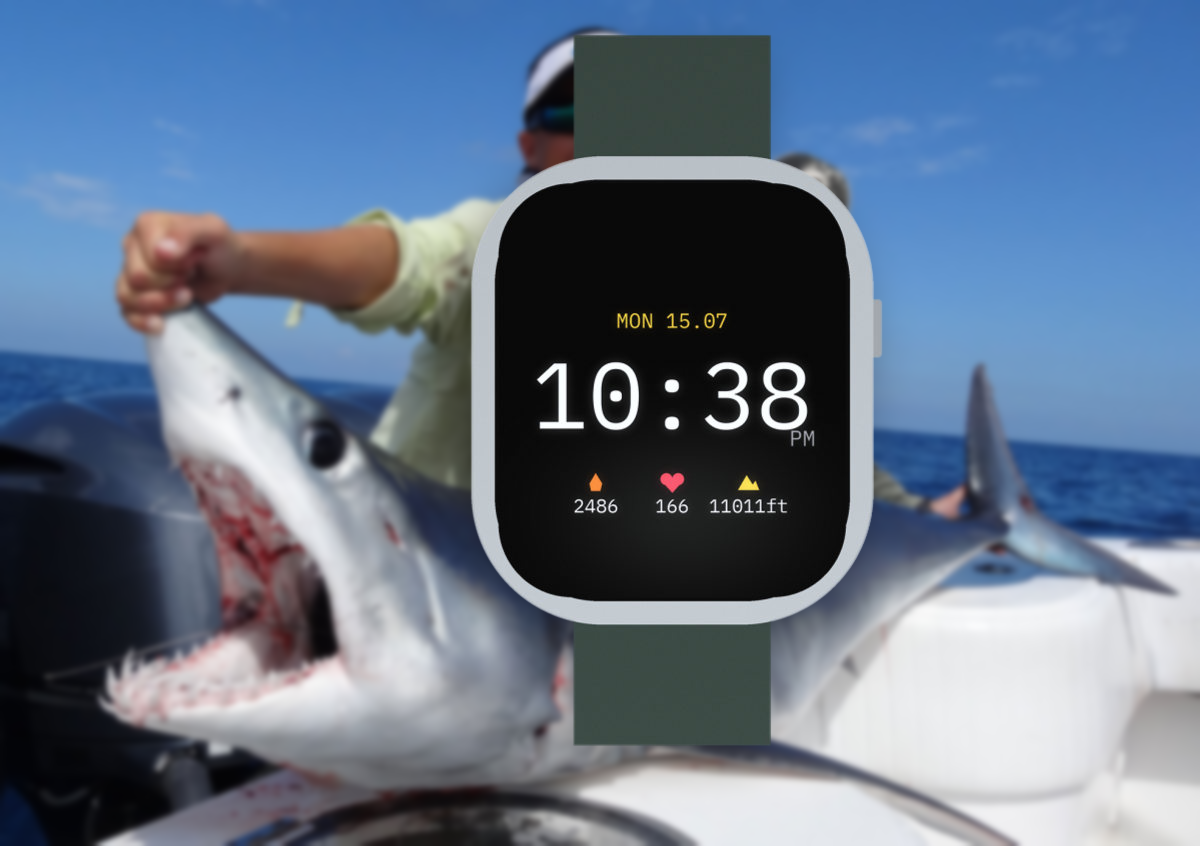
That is 10 h 38 min
